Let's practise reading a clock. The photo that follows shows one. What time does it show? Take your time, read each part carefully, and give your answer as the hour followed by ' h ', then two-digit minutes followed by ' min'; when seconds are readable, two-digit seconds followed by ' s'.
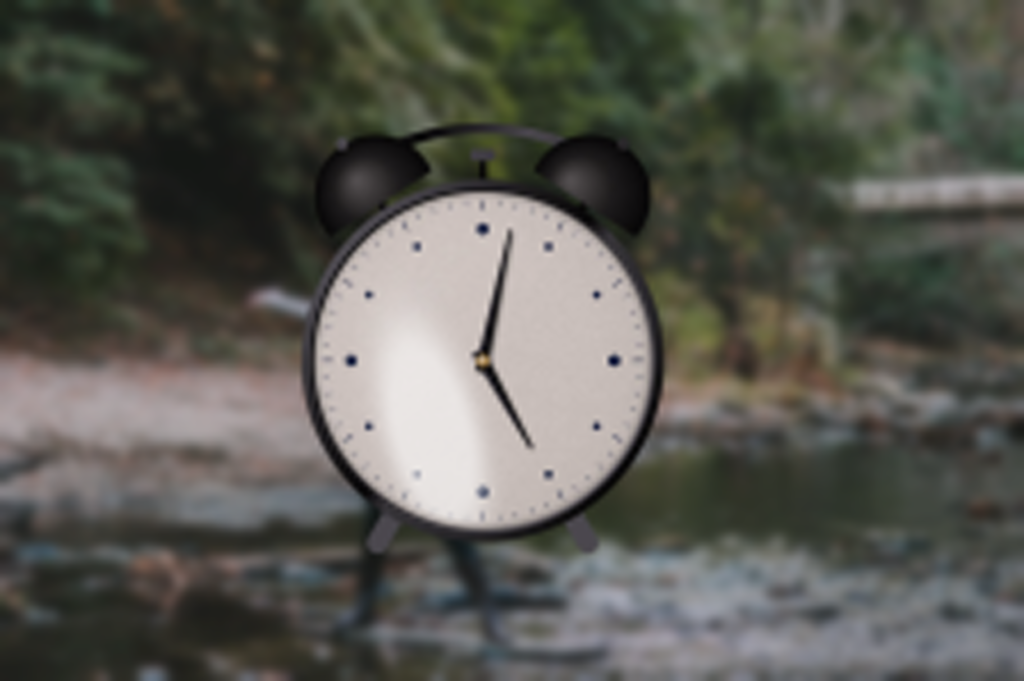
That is 5 h 02 min
